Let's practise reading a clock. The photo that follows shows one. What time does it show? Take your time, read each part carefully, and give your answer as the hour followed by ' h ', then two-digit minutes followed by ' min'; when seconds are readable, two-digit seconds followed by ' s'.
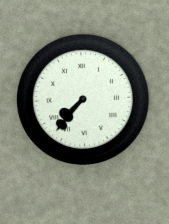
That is 7 h 37 min
